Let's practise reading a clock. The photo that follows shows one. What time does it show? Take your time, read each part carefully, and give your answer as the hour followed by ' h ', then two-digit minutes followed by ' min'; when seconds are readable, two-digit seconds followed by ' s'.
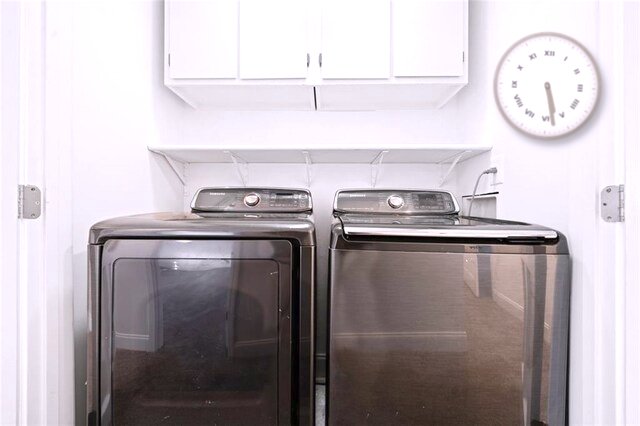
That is 5 h 28 min
